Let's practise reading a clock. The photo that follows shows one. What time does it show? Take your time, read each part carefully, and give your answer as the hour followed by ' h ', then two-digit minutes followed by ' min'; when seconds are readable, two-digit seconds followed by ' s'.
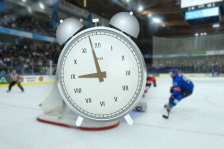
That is 8 h 58 min
